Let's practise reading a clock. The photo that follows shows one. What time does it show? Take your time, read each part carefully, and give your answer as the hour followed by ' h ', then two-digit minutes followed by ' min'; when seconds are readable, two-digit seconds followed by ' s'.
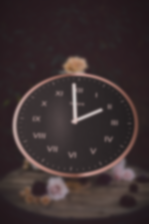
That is 1 h 59 min
